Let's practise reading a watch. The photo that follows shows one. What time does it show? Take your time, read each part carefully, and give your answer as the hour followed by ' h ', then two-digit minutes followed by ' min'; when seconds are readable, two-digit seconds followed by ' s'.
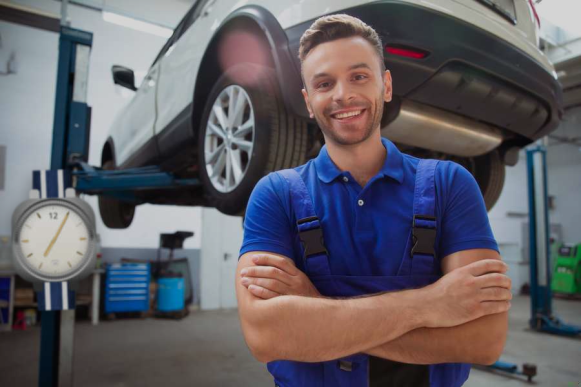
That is 7 h 05 min
